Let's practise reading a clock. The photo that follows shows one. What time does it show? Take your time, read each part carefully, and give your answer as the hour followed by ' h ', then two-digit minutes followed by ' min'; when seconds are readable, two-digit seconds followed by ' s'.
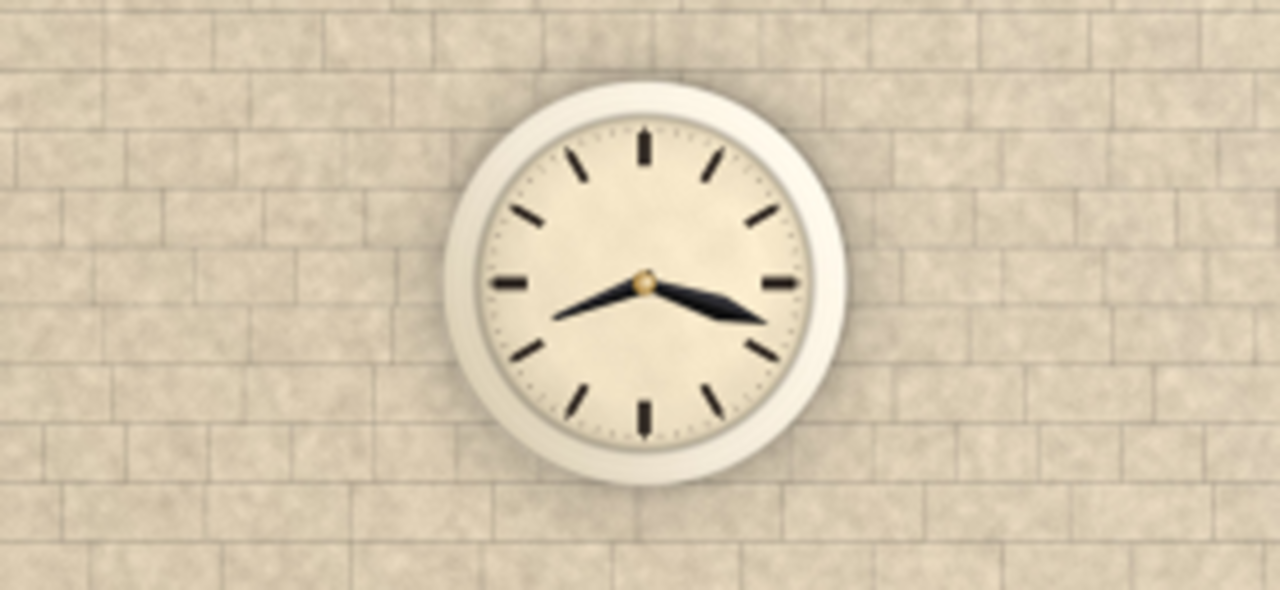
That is 8 h 18 min
